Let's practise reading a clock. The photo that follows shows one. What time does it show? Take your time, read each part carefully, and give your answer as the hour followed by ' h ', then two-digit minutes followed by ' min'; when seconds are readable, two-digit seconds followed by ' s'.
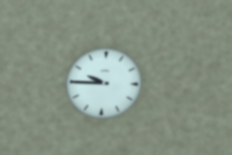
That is 9 h 45 min
